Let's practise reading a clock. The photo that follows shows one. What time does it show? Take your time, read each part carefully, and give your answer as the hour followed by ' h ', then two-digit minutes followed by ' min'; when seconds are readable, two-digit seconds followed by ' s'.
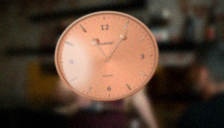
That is 11 h 06 min
